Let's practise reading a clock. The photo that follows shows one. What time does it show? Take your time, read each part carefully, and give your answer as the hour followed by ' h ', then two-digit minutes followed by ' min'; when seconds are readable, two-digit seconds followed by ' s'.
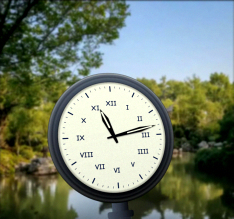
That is 11 h 13 min
